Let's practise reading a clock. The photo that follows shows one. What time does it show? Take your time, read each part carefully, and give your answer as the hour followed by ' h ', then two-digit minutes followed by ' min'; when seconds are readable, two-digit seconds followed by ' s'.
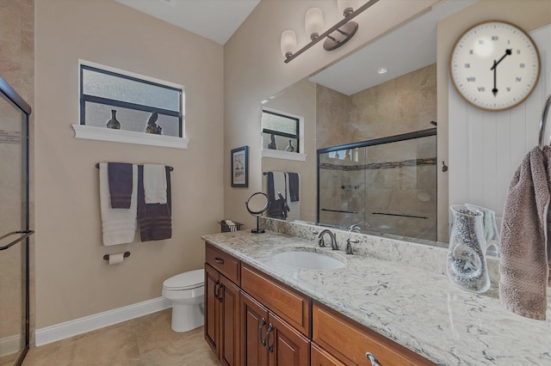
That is 1 h 30 min
